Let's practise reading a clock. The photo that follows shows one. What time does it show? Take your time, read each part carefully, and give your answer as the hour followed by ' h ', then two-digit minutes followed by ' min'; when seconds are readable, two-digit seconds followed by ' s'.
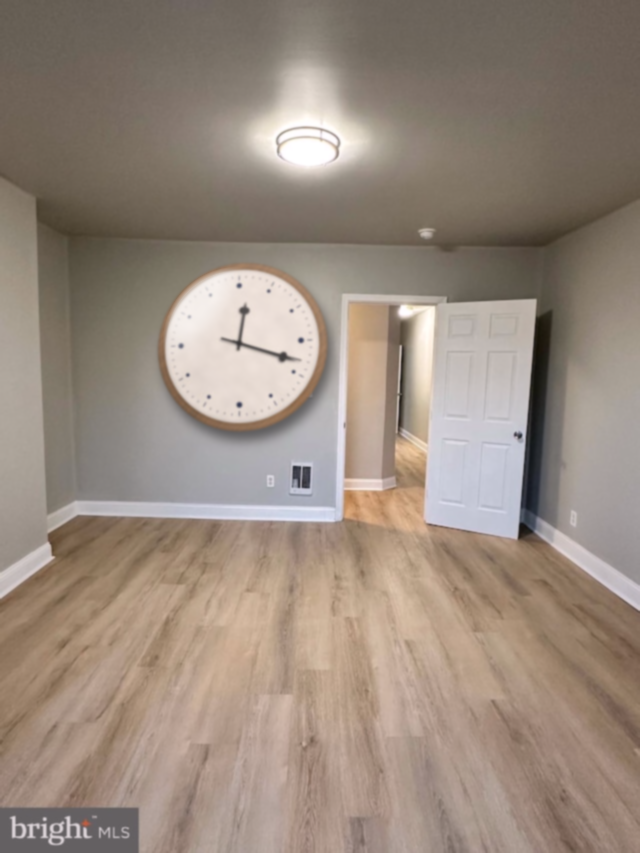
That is 12 h 18 min 18 s
